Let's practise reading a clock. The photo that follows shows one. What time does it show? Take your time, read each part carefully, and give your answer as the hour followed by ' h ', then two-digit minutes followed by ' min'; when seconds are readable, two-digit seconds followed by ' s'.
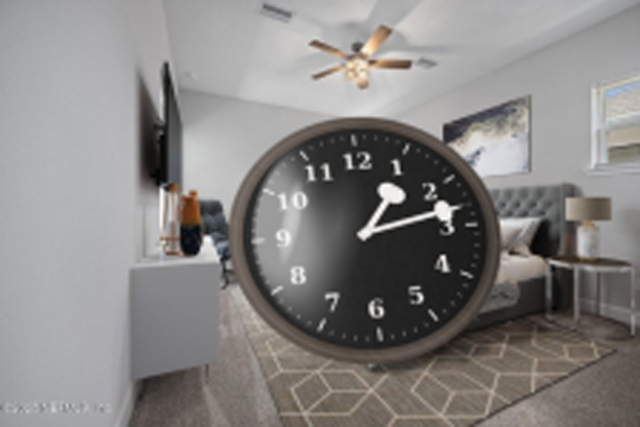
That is 1 h 13 min
